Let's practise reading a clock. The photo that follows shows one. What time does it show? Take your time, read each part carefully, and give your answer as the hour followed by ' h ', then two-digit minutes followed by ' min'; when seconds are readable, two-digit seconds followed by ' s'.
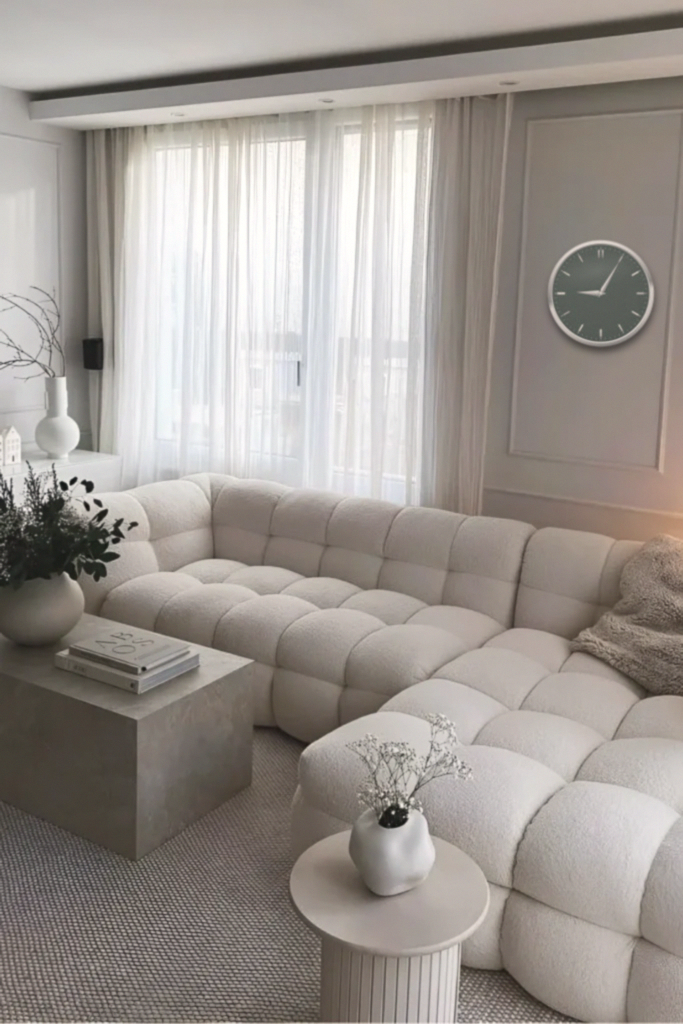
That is 9 h 05 min
